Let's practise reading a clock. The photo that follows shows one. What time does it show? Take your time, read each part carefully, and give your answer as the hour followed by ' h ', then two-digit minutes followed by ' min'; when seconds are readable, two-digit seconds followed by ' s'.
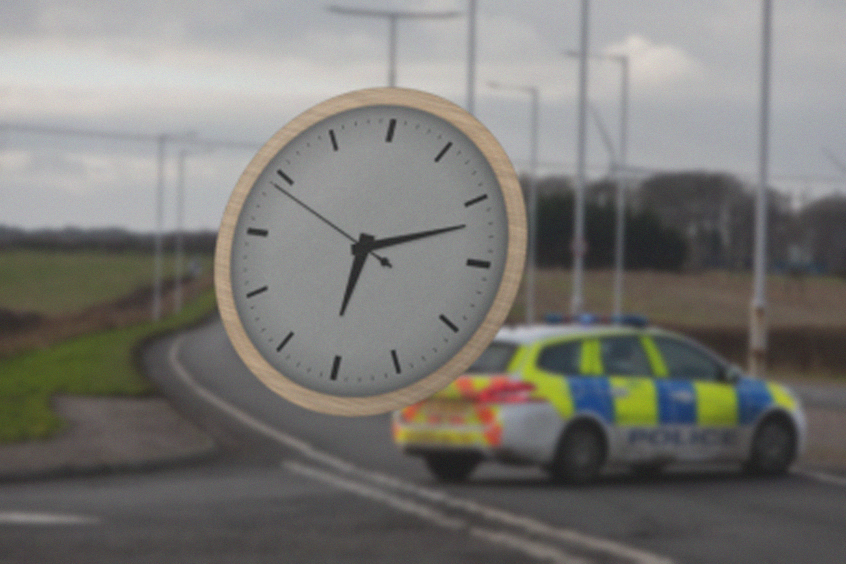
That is 6 h 11 min 49 s
